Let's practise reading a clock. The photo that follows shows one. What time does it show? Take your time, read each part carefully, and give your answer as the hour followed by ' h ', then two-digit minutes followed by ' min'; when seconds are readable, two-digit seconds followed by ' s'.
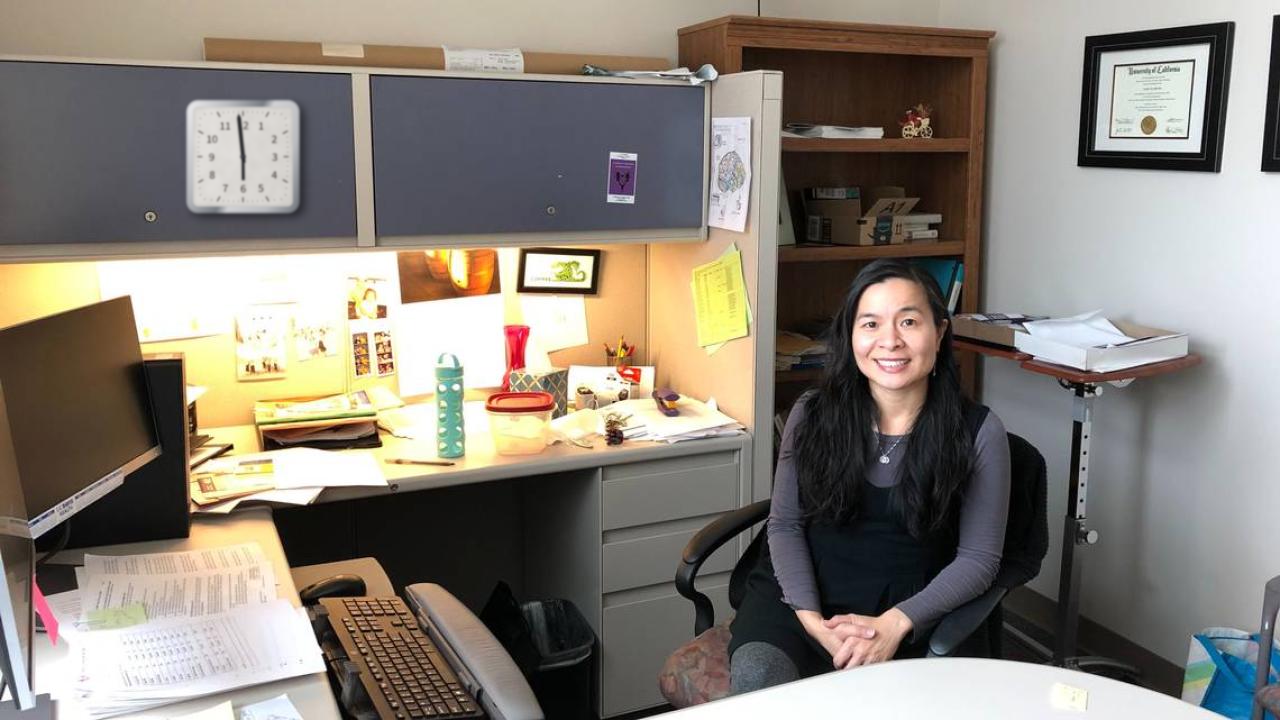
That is 5 h 59 min
